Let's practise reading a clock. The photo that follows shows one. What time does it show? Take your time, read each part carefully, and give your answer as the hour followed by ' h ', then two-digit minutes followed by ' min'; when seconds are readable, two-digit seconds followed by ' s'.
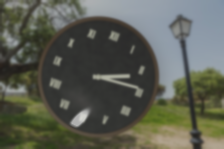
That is 2 h 14 min
